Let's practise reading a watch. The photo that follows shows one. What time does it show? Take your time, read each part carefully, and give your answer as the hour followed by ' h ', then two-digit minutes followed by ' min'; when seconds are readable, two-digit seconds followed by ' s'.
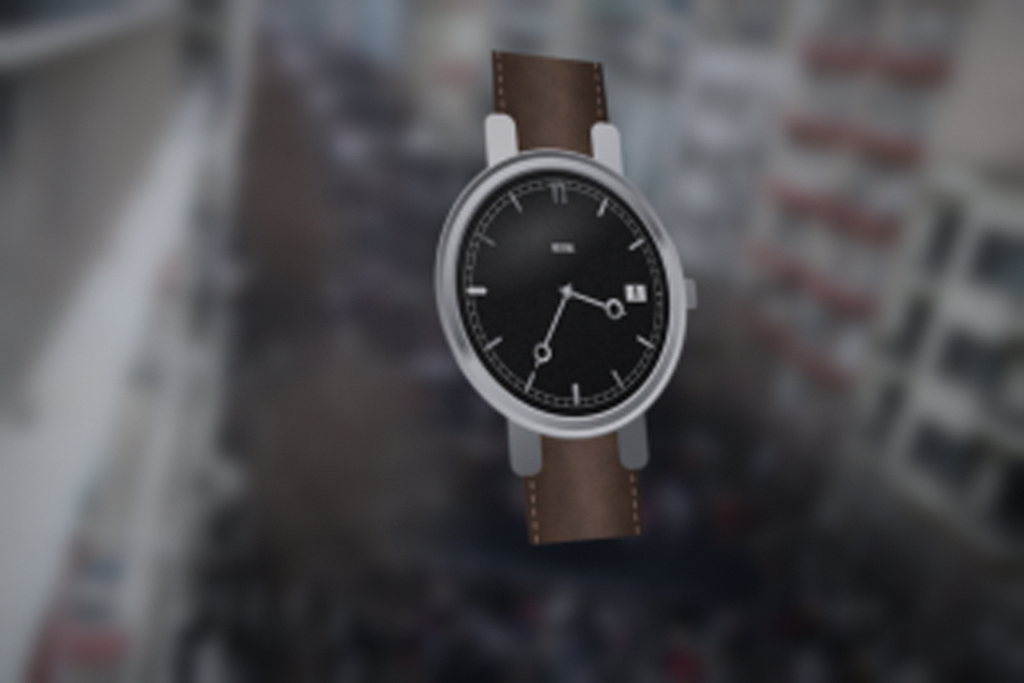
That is 3 h 35 min
